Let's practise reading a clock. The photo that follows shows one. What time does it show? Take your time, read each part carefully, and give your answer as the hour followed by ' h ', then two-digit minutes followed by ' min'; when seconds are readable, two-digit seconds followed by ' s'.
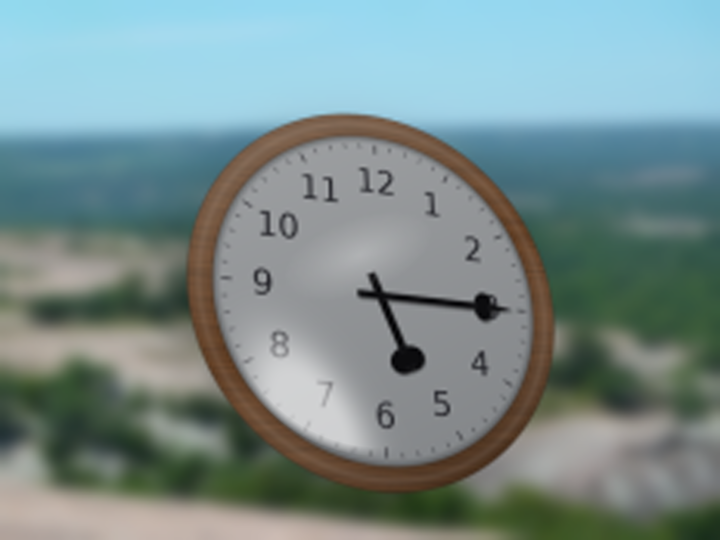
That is 5 h 15 min
